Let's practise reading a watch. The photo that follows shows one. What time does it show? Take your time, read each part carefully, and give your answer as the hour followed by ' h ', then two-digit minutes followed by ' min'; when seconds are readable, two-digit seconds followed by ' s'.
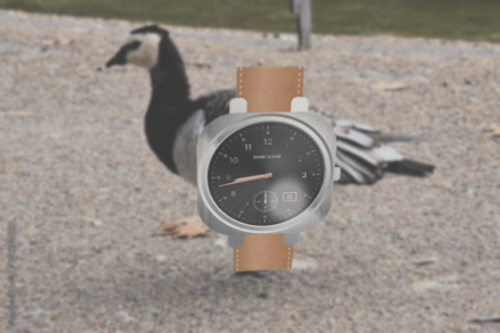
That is 8 h 43 min
